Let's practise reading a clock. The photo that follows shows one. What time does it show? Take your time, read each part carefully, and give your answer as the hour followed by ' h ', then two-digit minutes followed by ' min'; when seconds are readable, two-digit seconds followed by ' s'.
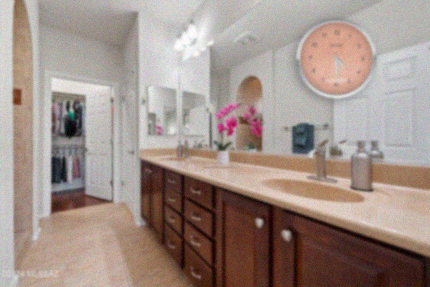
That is 4 h 29 min
